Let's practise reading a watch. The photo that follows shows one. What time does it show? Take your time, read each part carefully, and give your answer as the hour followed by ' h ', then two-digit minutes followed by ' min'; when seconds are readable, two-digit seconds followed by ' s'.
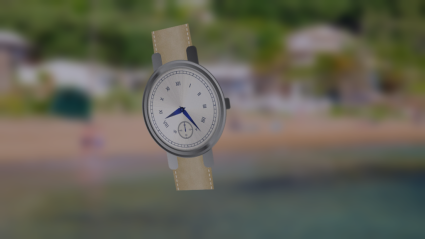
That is 8 h 24 min
